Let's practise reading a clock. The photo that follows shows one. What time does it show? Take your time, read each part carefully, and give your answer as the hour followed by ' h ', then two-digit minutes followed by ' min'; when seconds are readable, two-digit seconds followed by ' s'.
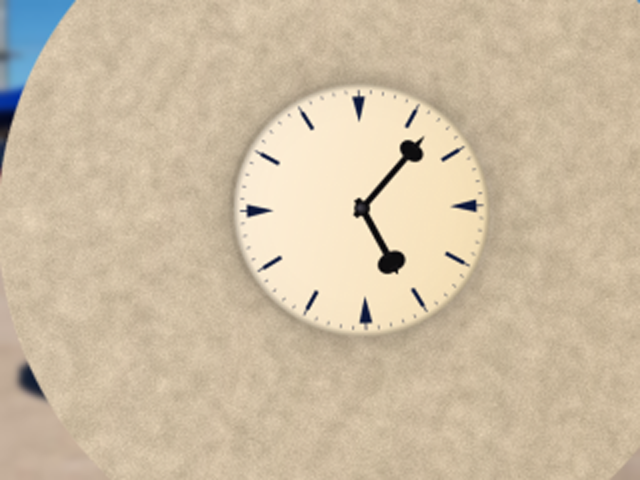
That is 5 h 07 min
